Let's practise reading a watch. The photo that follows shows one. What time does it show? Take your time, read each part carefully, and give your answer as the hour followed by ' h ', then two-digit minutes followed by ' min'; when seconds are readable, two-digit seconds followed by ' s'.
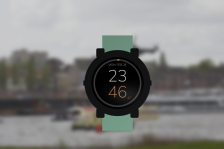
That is 23 h 46 min
